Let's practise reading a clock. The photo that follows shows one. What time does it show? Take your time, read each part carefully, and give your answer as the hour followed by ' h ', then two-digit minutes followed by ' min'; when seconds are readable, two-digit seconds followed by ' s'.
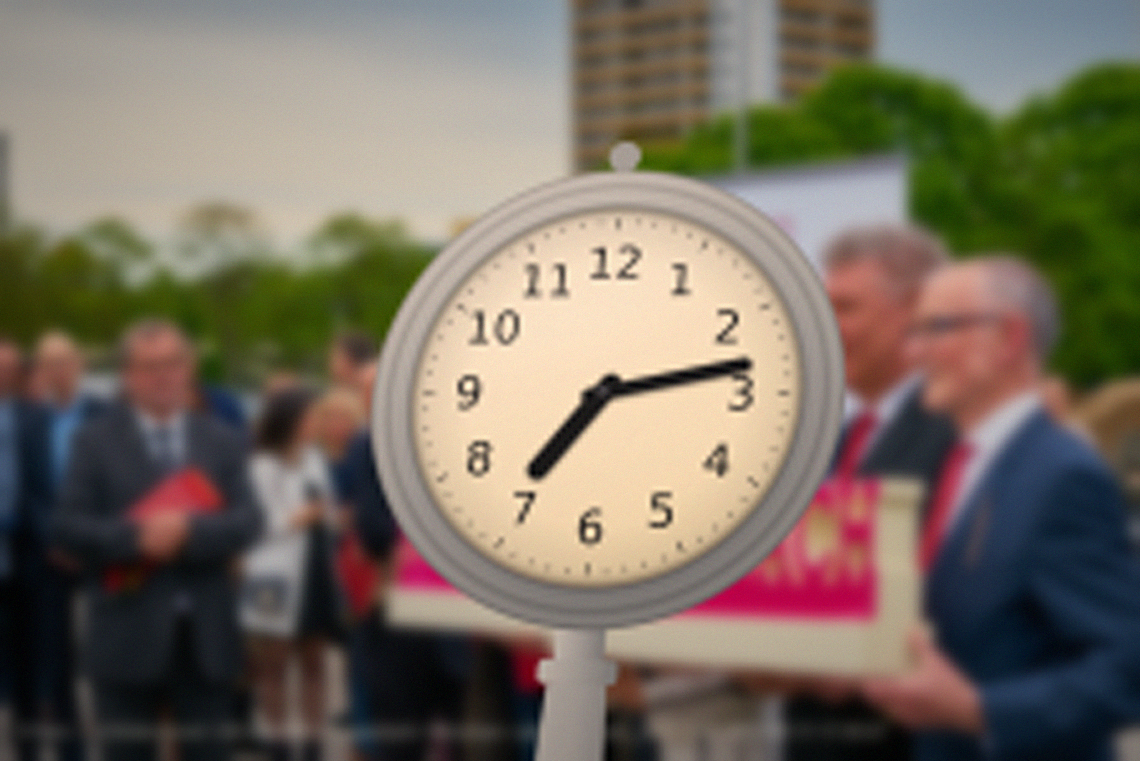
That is 7 h 13 min
